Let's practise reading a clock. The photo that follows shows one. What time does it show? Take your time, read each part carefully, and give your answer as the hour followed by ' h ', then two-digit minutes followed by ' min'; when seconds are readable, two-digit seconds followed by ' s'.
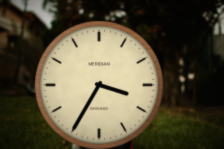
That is 3 h 35 min
